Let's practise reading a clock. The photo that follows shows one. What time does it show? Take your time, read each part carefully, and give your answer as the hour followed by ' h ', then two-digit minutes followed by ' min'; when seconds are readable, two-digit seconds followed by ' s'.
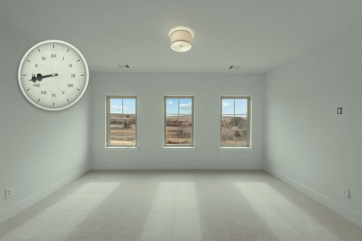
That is 8 h 43 min
